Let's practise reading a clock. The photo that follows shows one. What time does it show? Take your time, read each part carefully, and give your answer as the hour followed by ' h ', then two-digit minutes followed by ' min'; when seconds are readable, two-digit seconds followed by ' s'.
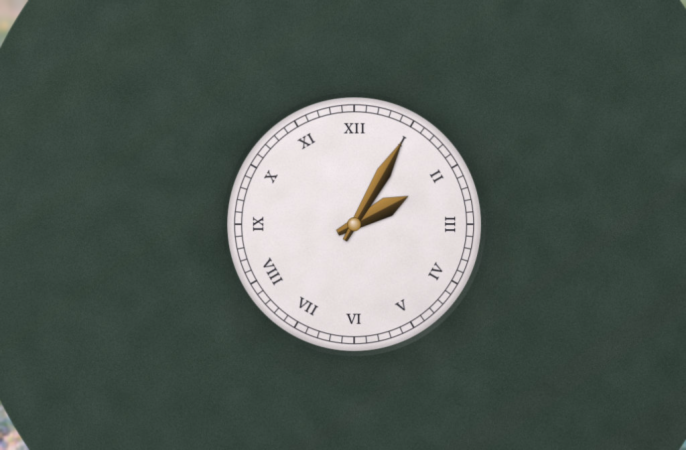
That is 2 h 05 min
